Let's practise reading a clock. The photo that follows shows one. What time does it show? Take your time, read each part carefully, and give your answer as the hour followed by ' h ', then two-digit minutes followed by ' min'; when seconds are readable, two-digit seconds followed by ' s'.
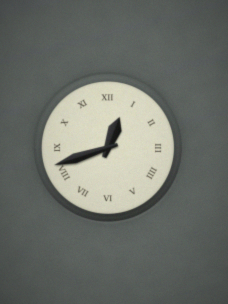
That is 12 h 42 min
